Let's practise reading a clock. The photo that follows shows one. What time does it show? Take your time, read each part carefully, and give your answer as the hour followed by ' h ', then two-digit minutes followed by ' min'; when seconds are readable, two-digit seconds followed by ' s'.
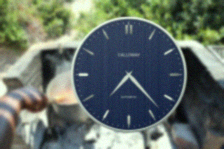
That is 7 h 23 min
